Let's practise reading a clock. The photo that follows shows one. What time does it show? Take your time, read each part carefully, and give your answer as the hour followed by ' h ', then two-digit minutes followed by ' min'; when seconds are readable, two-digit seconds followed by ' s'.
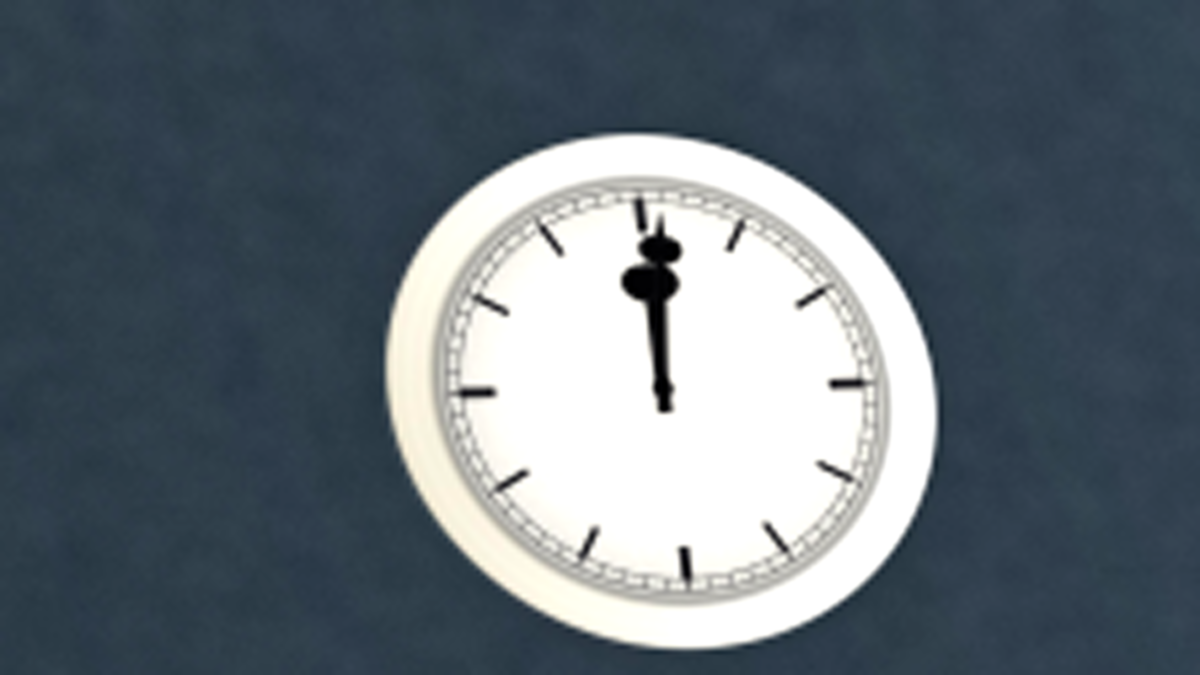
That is 12 h 01 min
